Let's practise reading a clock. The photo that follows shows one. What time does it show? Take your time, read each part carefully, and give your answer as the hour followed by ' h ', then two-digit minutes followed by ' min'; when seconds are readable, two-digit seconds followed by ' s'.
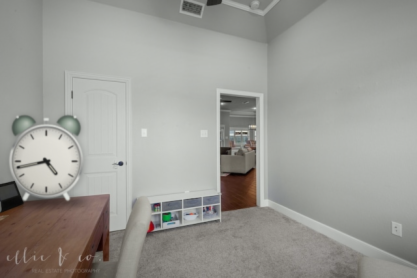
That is 4 h 43 min
